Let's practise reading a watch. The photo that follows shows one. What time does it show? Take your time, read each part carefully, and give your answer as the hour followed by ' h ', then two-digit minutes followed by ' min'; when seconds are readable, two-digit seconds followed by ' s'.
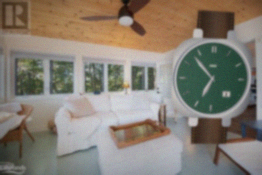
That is 6 h 53 min
